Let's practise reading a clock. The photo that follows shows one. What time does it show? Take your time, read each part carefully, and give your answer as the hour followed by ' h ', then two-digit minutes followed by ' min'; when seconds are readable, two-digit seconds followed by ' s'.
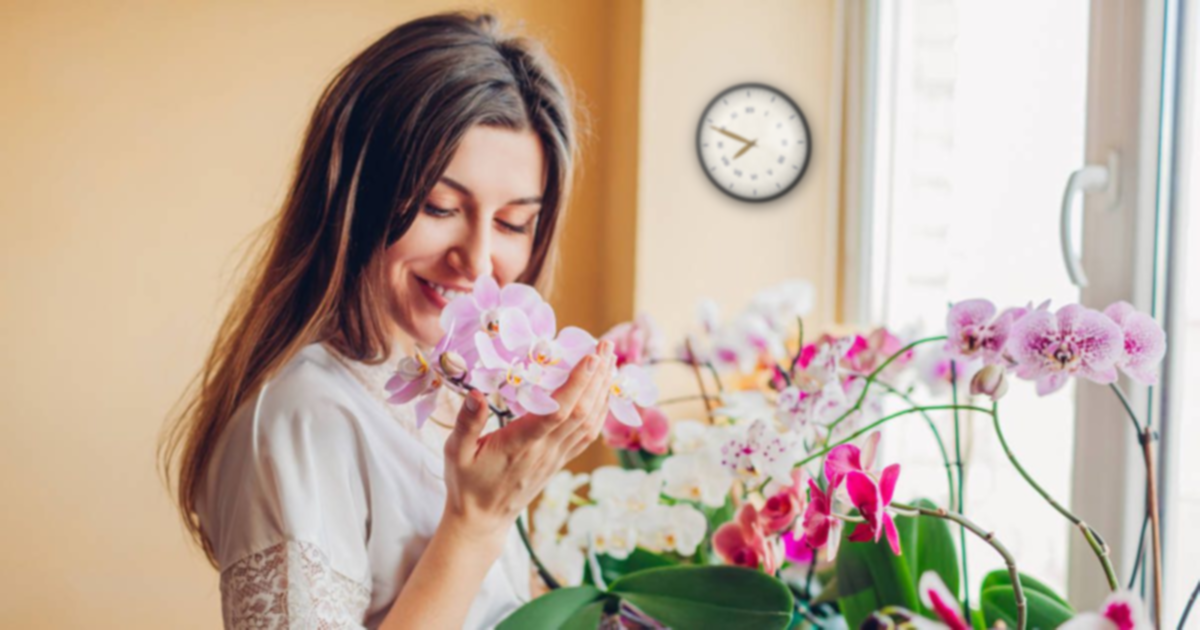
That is 7 h 49 min
